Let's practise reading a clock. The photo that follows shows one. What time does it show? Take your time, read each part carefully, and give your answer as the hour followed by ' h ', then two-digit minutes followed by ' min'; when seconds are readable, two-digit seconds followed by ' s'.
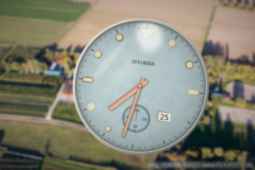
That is 7 h 32 min
